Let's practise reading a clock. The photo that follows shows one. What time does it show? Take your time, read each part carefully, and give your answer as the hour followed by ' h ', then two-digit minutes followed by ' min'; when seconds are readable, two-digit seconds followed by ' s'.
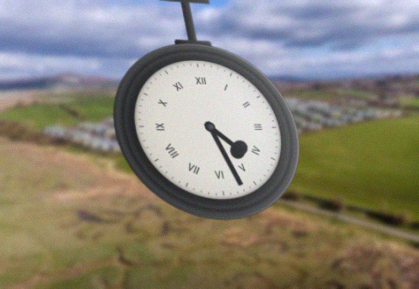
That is 4 h 27 min
